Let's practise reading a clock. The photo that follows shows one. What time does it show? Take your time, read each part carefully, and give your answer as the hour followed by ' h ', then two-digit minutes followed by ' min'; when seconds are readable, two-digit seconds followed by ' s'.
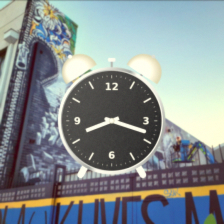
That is 8 h 18 min
